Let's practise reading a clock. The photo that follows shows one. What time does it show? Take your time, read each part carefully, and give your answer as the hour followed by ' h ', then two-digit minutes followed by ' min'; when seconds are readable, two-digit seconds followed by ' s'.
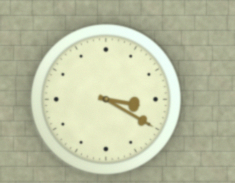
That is 3 h 20 min
